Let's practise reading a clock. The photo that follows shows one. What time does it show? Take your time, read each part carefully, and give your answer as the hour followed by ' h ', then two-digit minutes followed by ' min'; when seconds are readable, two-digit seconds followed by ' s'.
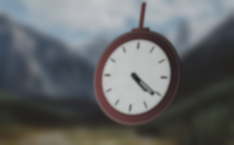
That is 4 h 21 min
